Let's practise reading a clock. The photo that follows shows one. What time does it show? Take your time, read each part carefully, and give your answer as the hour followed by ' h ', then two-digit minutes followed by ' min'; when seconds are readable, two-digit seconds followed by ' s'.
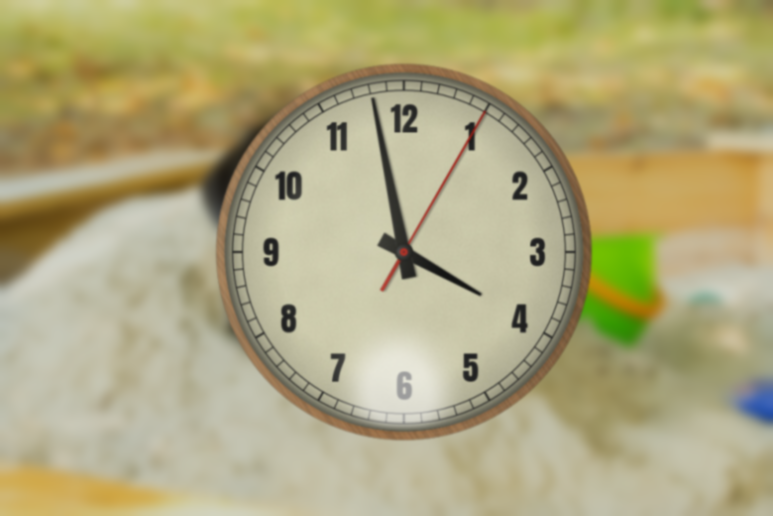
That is 3 h 58 min 05 s
